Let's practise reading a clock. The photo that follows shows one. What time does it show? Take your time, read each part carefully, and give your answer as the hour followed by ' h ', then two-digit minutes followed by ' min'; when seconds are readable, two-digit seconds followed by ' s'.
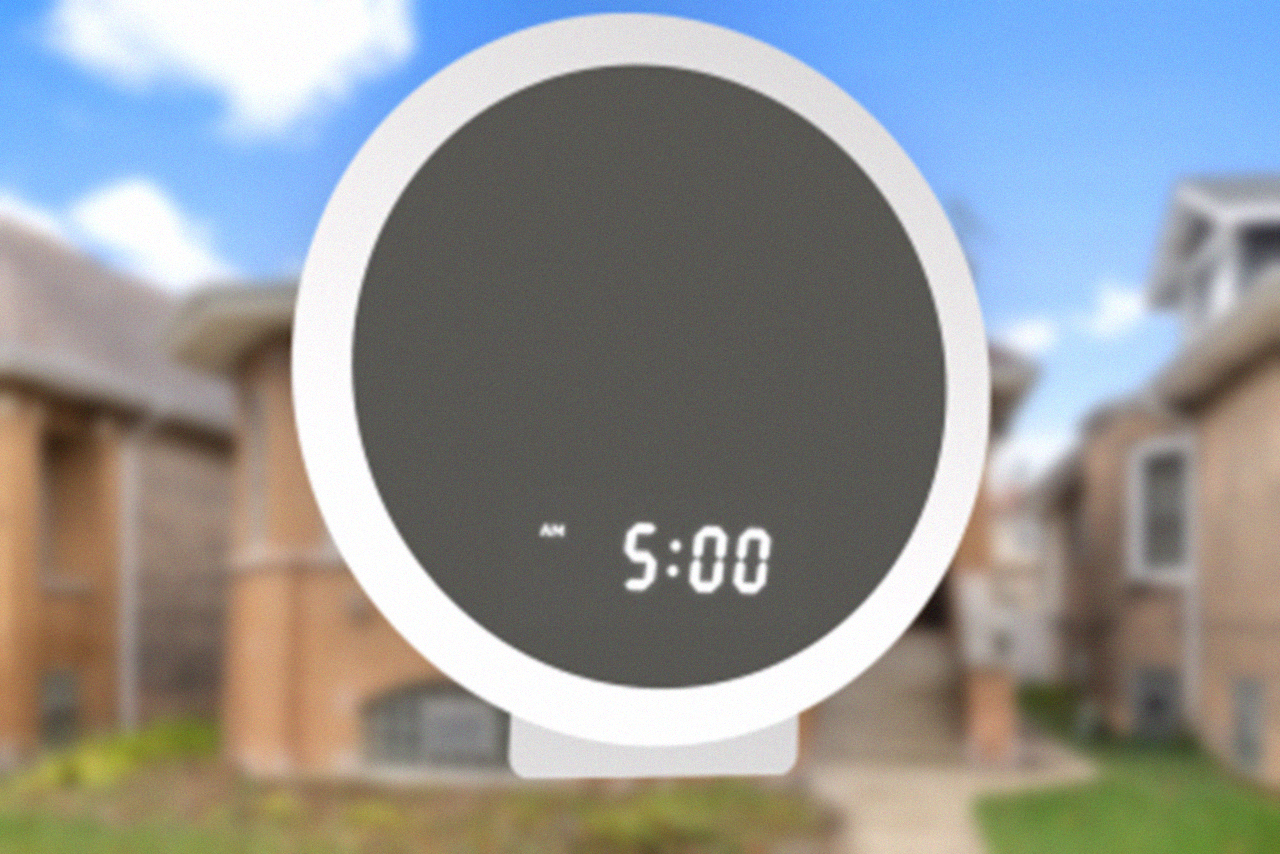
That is 5 h 00 min
